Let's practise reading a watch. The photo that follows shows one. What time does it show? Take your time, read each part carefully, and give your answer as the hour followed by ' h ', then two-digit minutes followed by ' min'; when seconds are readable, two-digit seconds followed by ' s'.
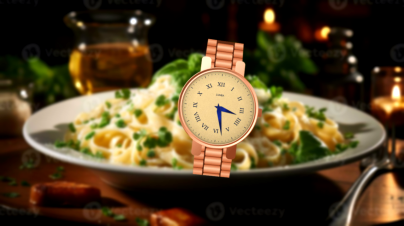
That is 3 h 28 min
